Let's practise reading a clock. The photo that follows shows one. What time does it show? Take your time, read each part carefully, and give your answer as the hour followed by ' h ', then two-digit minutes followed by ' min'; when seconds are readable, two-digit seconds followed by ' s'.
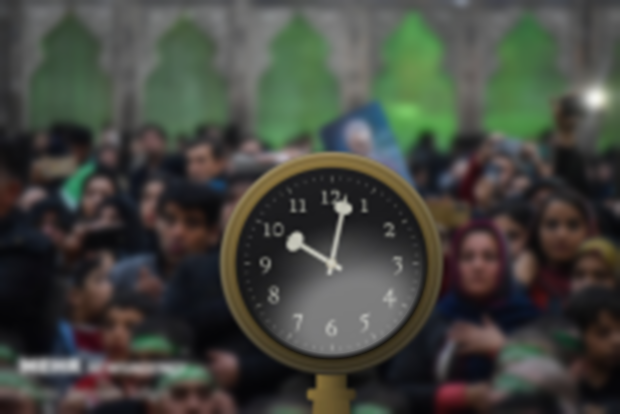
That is 10 h 02 min
